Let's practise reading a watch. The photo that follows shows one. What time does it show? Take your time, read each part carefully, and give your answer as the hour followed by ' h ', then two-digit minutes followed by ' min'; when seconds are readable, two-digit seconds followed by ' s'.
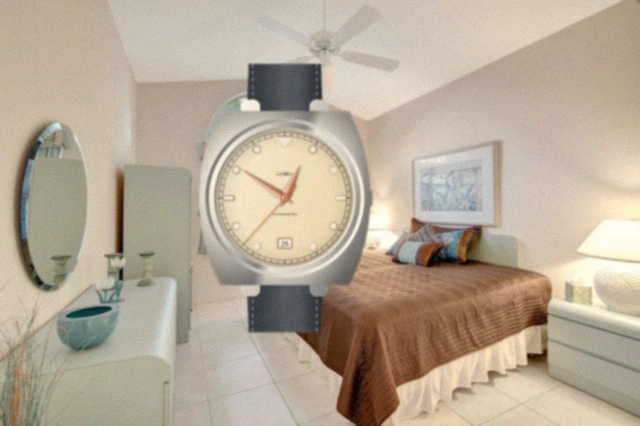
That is 12 h 50 min 37 s
